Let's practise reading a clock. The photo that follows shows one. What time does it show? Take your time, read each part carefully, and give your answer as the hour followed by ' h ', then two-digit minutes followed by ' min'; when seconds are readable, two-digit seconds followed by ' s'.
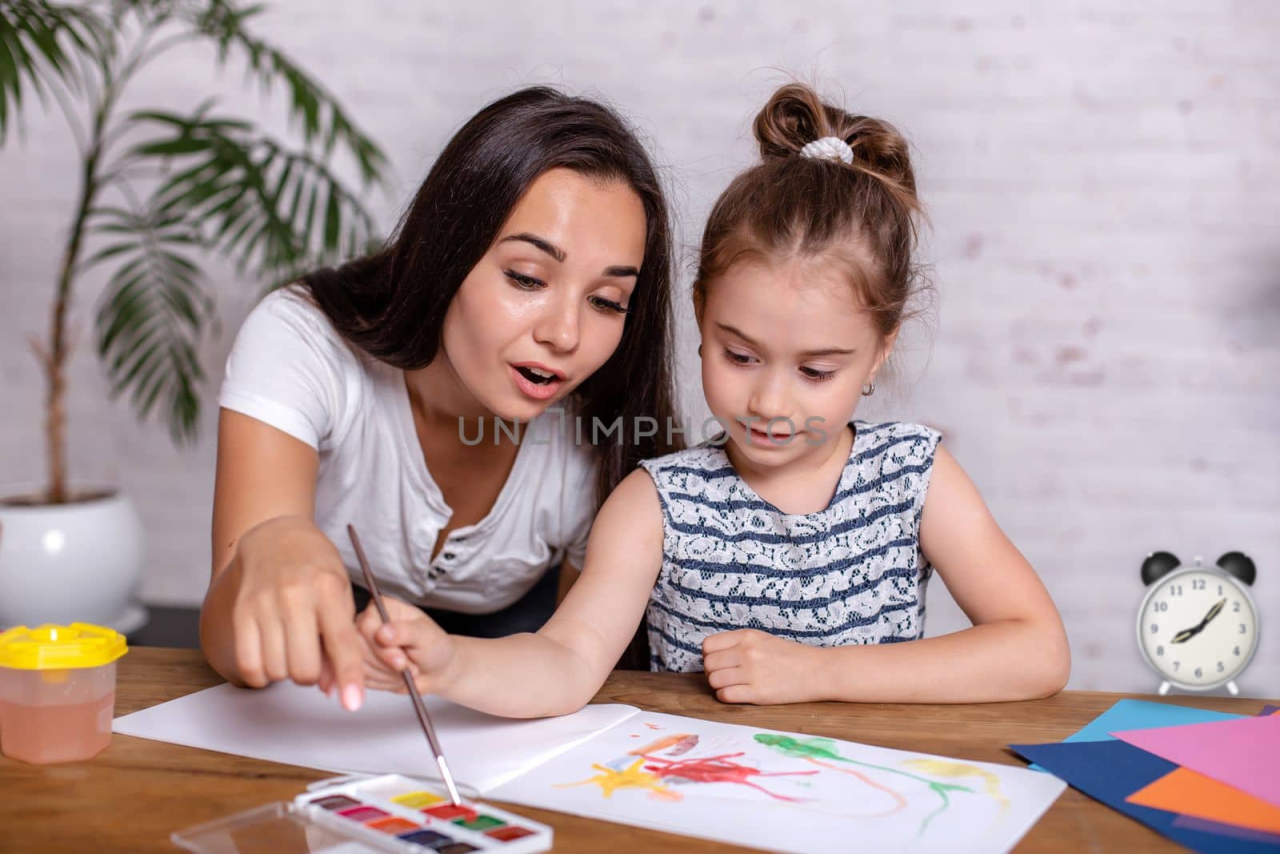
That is 8 h 07 min
